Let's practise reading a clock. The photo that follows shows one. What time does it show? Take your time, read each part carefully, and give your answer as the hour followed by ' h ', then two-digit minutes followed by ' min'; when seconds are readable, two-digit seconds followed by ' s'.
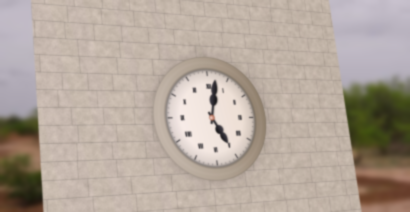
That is 5 h 02 min
